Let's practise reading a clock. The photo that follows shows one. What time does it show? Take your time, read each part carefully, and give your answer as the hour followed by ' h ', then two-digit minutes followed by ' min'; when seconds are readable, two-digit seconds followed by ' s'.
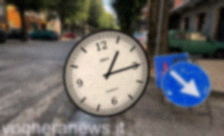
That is 1 h 15 min
